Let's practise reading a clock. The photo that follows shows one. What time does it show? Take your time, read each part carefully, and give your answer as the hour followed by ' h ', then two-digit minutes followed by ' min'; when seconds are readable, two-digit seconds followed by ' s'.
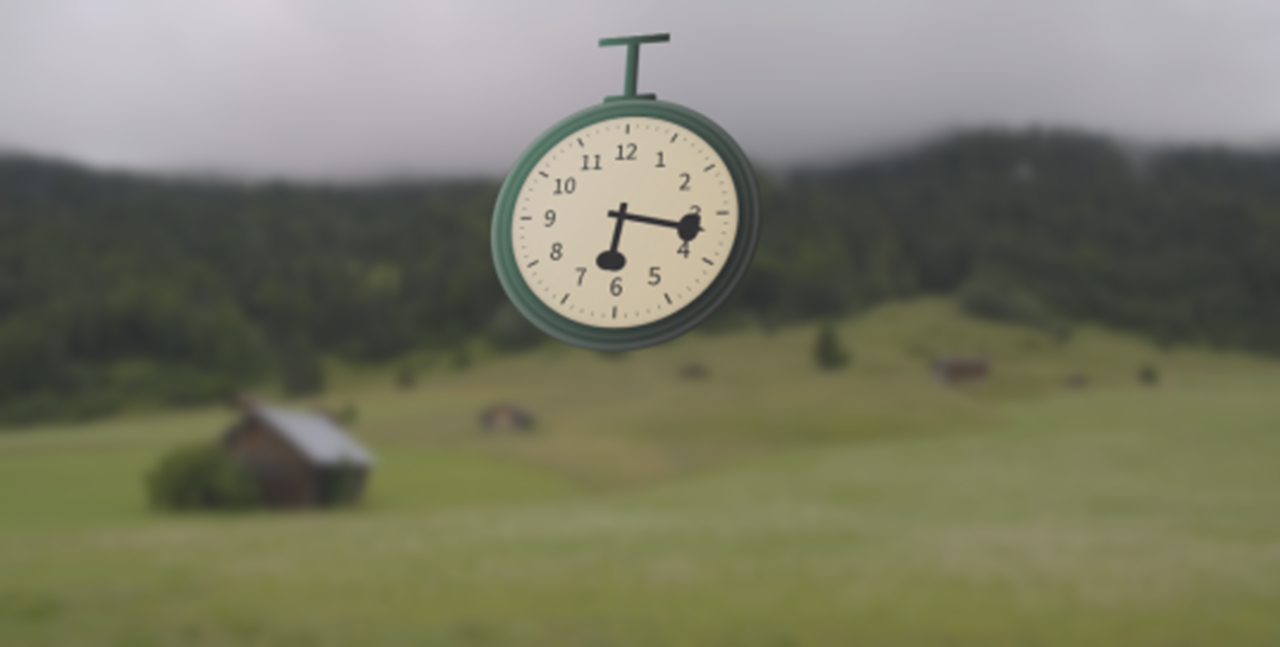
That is 6 h 17 min
